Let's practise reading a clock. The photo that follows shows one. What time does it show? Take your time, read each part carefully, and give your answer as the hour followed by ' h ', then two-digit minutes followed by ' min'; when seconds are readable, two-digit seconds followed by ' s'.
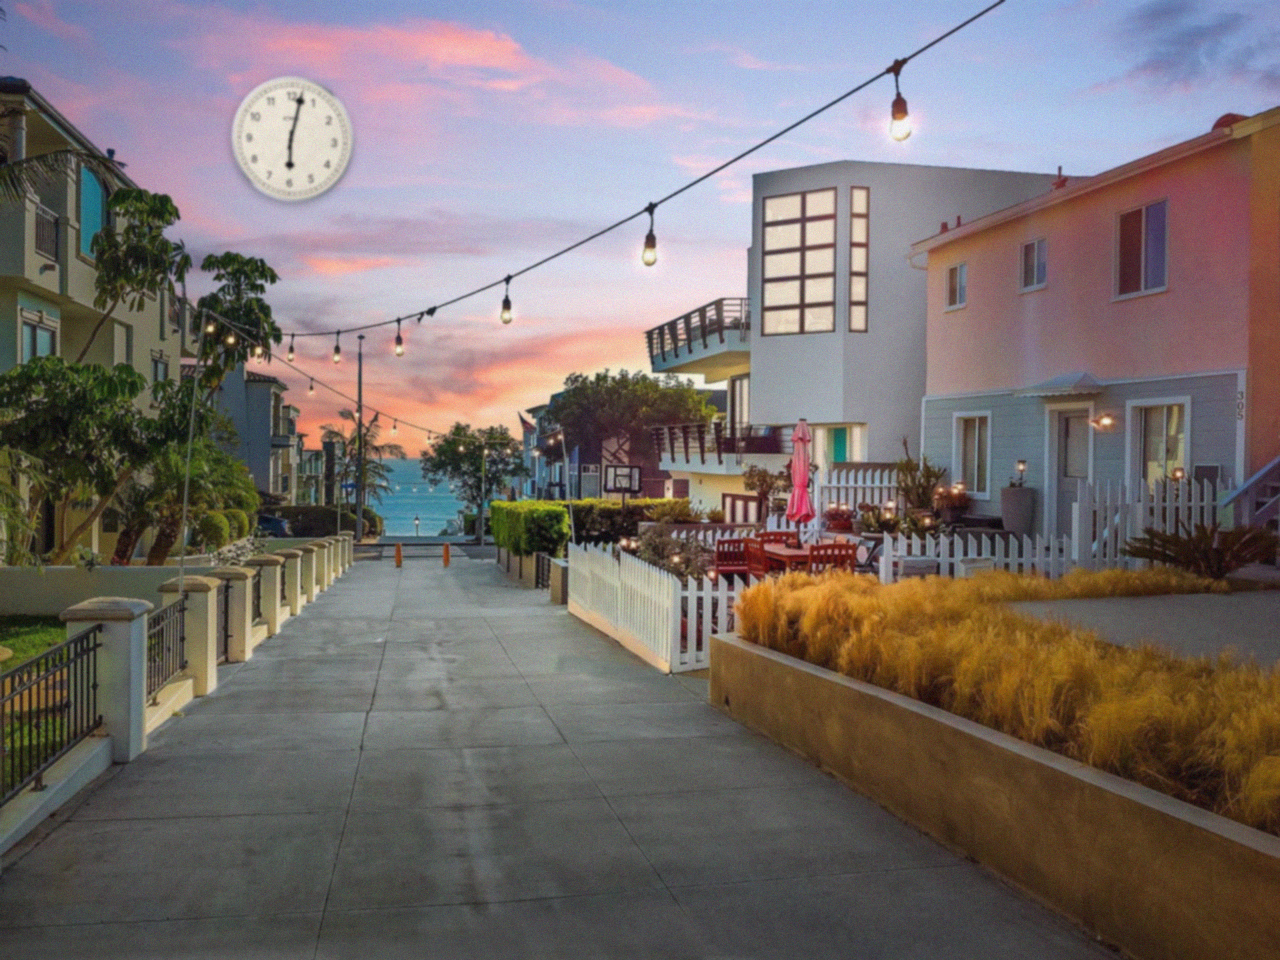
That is 6 h 02 min
